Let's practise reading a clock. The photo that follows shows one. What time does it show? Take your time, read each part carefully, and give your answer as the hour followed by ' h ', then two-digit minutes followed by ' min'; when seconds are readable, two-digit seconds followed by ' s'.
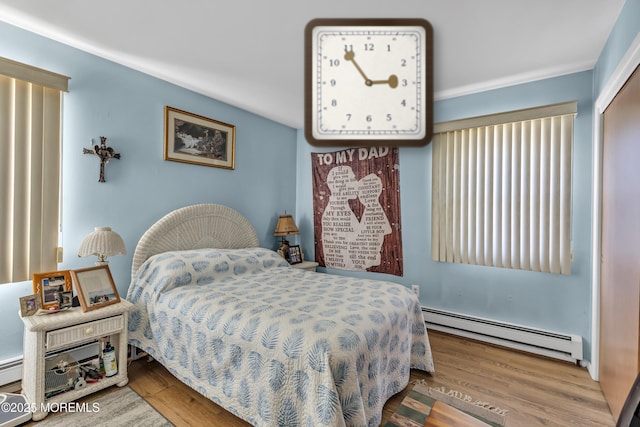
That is 2 h 54 min
